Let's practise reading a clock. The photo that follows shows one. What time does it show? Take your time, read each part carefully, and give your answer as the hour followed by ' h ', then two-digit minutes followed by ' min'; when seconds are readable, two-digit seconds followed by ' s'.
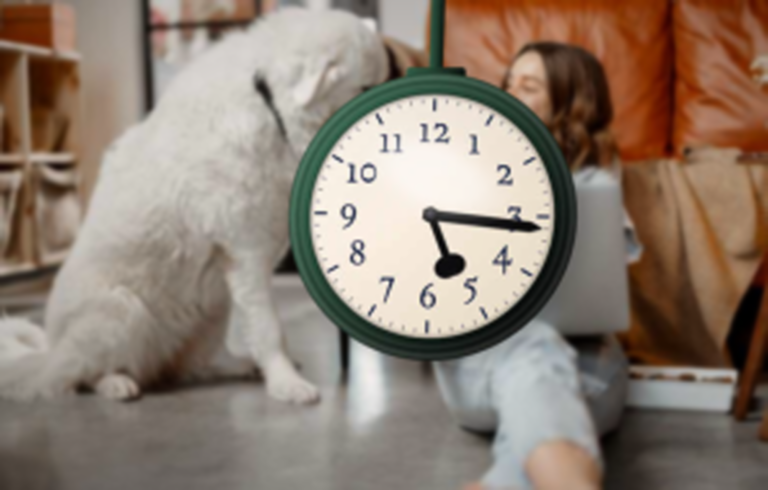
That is 5 h 16 min
